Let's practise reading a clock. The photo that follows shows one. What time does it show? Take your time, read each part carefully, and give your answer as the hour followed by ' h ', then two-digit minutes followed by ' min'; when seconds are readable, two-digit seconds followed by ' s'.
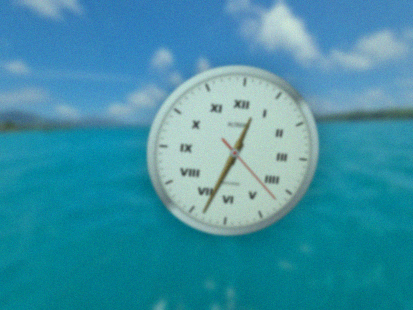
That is 12 h 33 min 22 s
